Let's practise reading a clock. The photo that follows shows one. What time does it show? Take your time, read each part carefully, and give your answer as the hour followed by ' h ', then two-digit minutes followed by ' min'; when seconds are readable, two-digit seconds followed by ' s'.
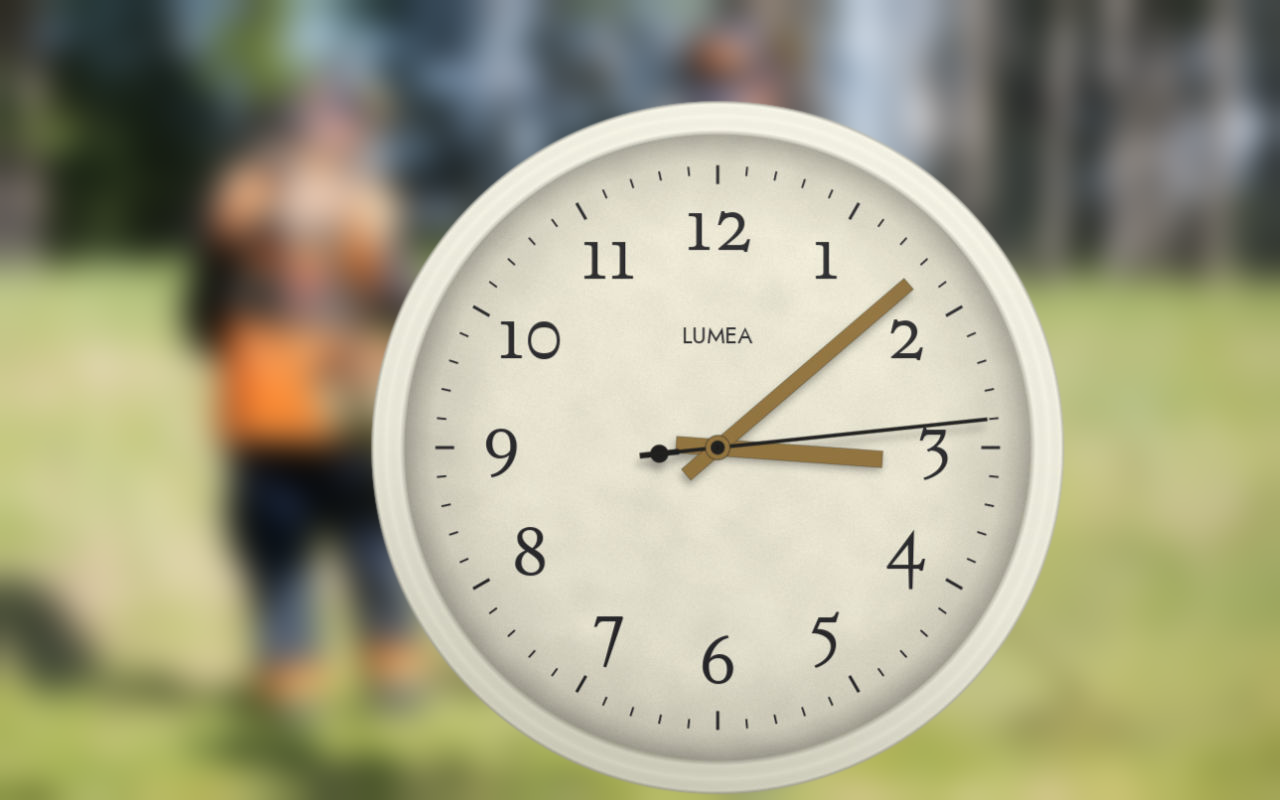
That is 3 h 08 min 14 s
